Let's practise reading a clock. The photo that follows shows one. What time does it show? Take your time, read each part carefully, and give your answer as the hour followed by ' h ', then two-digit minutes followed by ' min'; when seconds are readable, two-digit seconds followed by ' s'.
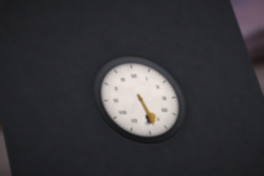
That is 5 h 28 min
